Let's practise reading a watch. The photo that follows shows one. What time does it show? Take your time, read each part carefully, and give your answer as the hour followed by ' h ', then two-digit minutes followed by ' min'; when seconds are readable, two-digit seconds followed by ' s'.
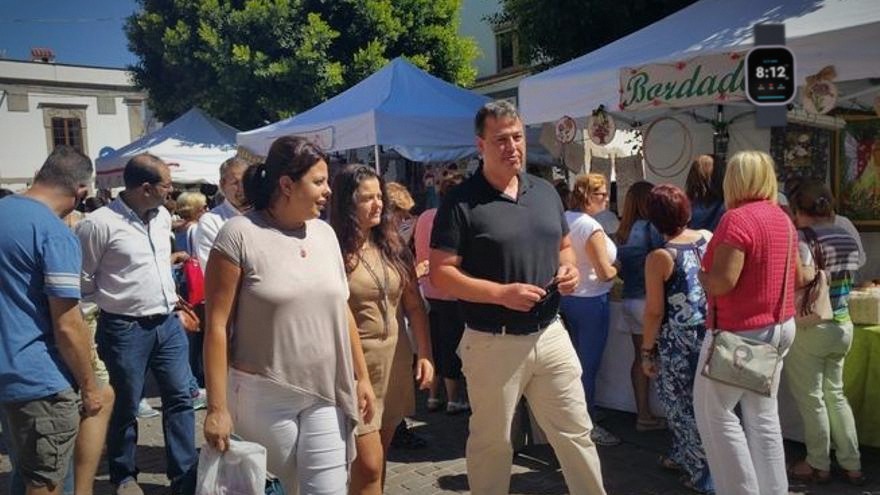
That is 8 h 12 min
